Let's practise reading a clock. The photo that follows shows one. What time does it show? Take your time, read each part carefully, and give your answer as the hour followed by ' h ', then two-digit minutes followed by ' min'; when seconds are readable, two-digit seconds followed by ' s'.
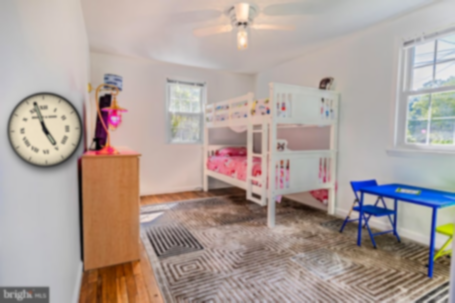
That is 4 h 57 min
